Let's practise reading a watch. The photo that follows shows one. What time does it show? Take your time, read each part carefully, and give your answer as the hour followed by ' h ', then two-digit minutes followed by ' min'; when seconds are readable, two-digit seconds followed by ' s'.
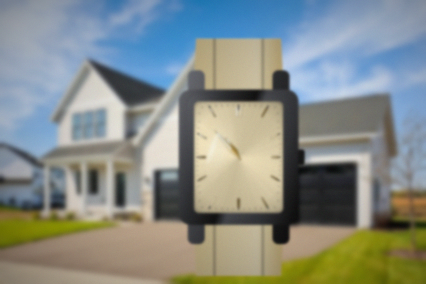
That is 10 h 53 min
